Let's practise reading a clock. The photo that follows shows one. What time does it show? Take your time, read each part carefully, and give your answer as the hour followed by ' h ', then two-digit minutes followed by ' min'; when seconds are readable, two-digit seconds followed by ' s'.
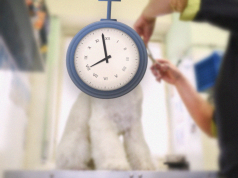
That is 7 h 58 min
